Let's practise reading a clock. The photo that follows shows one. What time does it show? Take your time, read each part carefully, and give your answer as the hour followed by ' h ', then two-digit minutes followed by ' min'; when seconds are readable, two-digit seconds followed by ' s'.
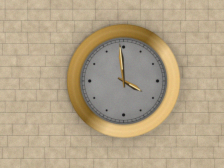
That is 3 h 59 min
